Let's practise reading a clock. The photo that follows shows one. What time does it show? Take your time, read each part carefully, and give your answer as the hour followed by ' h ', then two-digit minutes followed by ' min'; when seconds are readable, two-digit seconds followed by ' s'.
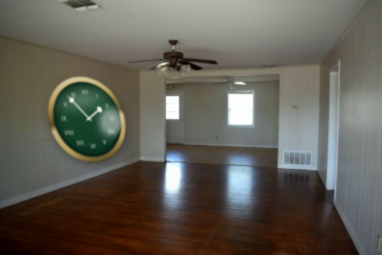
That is 1 h 53 min
